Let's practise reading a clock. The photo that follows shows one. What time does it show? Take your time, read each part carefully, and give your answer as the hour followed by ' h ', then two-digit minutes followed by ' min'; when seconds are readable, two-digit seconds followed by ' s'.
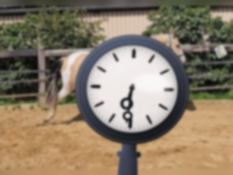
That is 6 h 31 min
